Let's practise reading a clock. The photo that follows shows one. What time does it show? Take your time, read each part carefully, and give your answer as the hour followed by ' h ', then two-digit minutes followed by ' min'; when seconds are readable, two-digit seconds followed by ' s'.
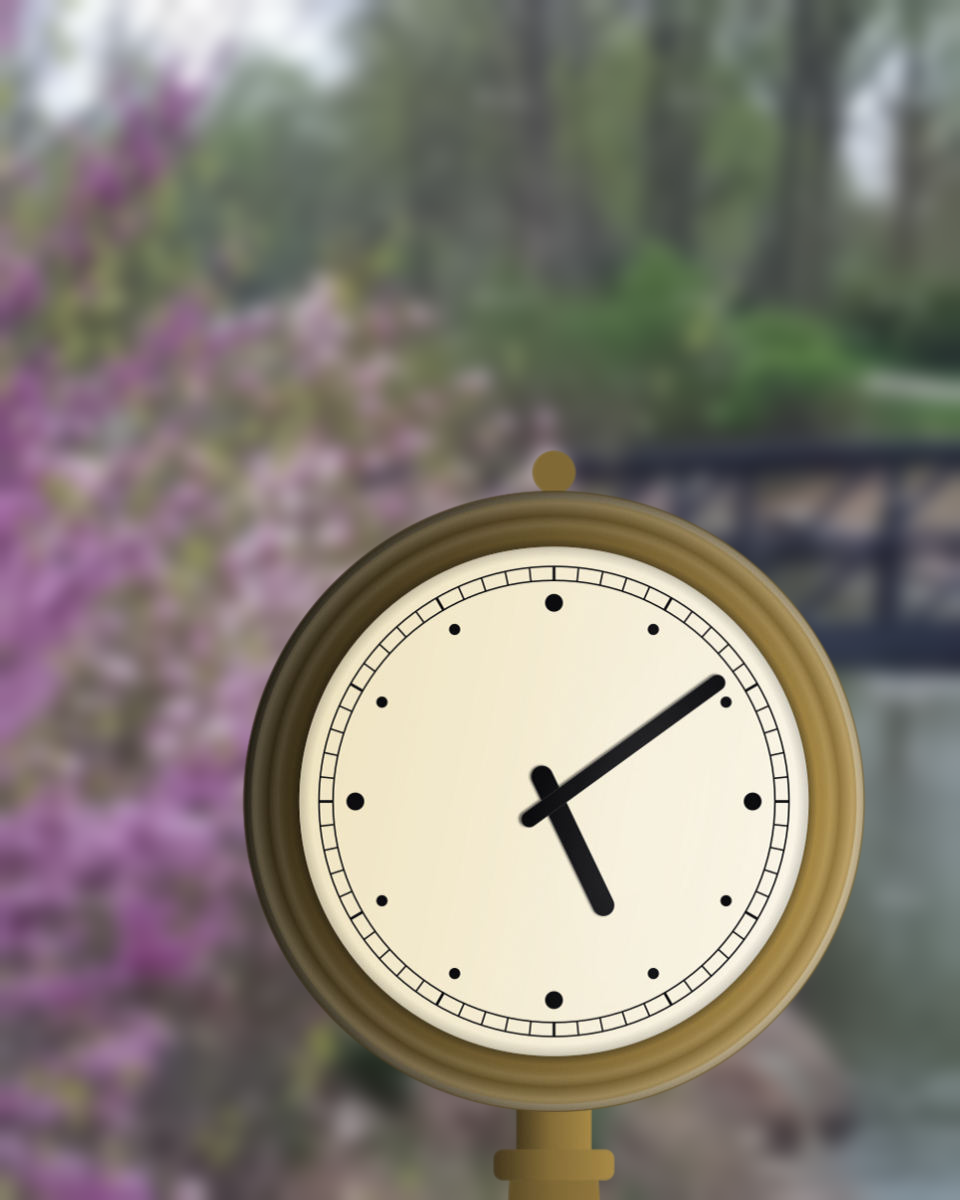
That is 5 h 09 min
